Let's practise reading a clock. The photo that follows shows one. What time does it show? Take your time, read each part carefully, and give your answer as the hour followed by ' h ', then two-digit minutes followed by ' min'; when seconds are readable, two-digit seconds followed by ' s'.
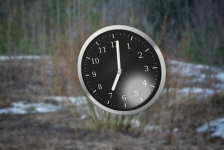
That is 7 h 01 min
